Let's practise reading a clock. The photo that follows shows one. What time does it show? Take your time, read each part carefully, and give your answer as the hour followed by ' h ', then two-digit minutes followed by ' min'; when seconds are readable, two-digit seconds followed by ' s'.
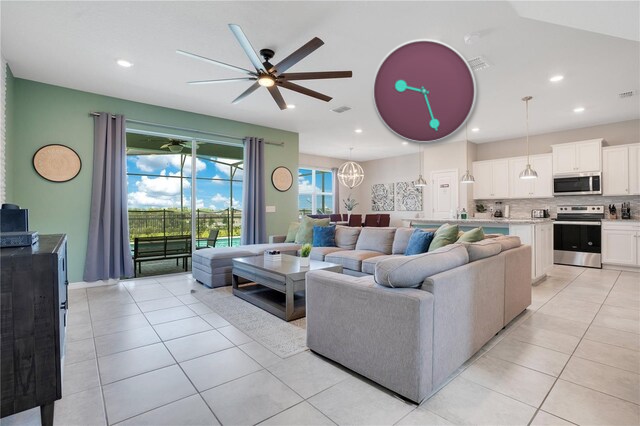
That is 9 h 27 min
